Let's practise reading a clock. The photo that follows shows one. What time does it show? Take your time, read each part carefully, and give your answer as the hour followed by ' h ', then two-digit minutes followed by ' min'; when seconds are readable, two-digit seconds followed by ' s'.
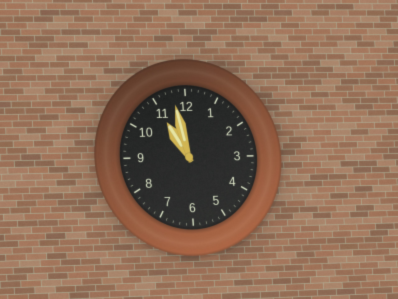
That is 10 h 58 min
